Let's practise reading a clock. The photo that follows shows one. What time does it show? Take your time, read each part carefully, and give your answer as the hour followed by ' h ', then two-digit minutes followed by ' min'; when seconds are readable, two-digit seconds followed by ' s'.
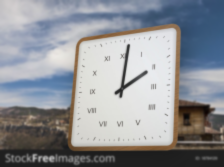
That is 2 h 01 min
